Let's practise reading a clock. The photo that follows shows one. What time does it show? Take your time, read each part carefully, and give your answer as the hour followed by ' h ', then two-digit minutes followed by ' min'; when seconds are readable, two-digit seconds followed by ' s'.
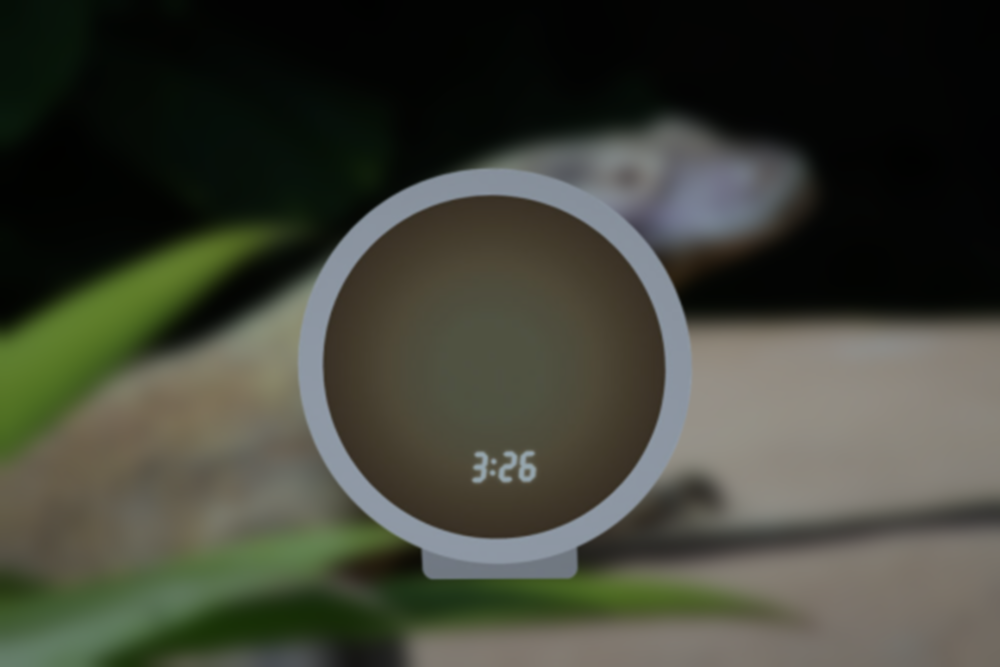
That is 3 h 26 min
